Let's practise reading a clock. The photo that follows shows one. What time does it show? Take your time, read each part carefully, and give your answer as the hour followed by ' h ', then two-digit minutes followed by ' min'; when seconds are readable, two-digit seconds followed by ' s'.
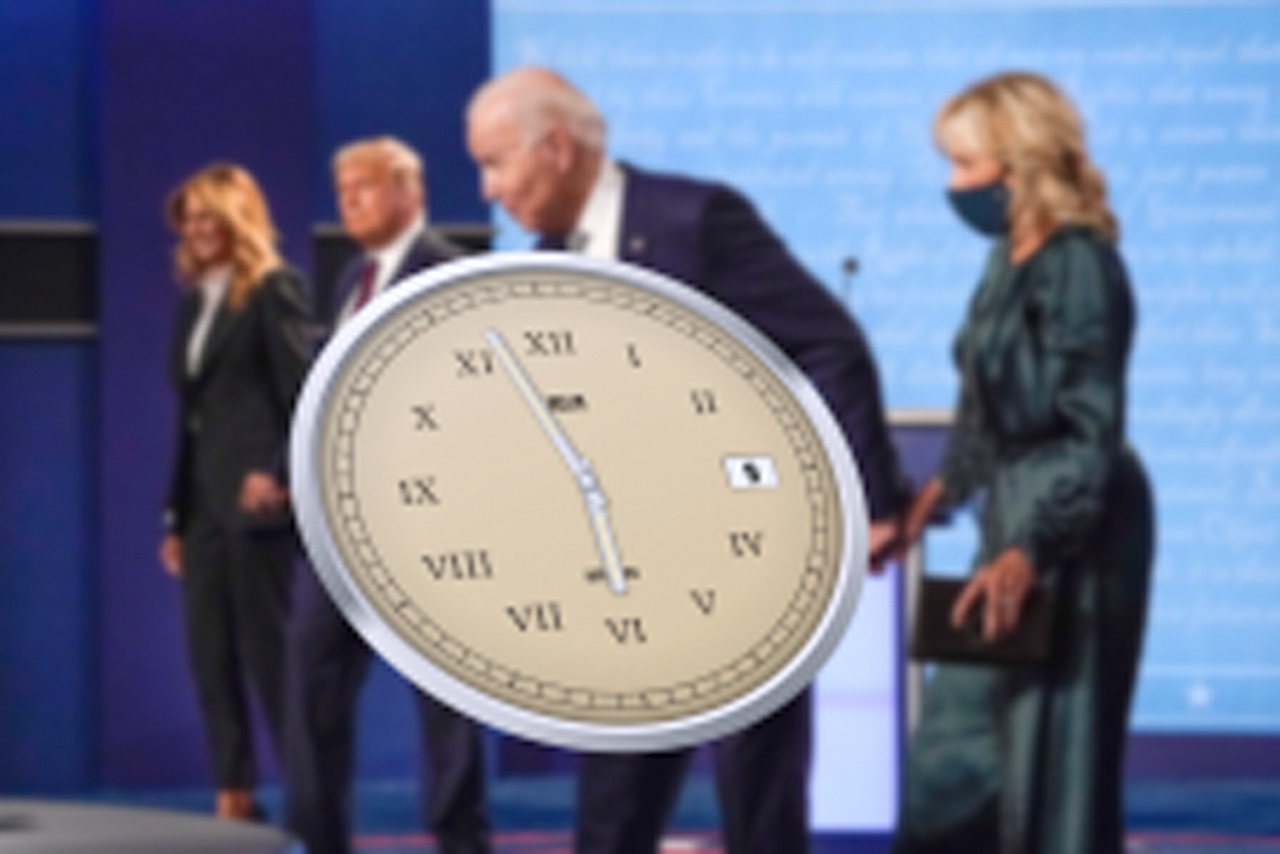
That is 5 h 57 min
